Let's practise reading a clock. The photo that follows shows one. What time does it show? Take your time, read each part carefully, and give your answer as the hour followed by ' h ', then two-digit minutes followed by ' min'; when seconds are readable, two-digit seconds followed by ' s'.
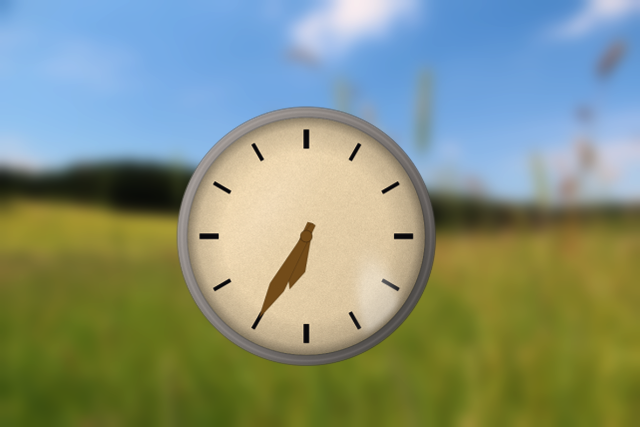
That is 6 h 35 min
